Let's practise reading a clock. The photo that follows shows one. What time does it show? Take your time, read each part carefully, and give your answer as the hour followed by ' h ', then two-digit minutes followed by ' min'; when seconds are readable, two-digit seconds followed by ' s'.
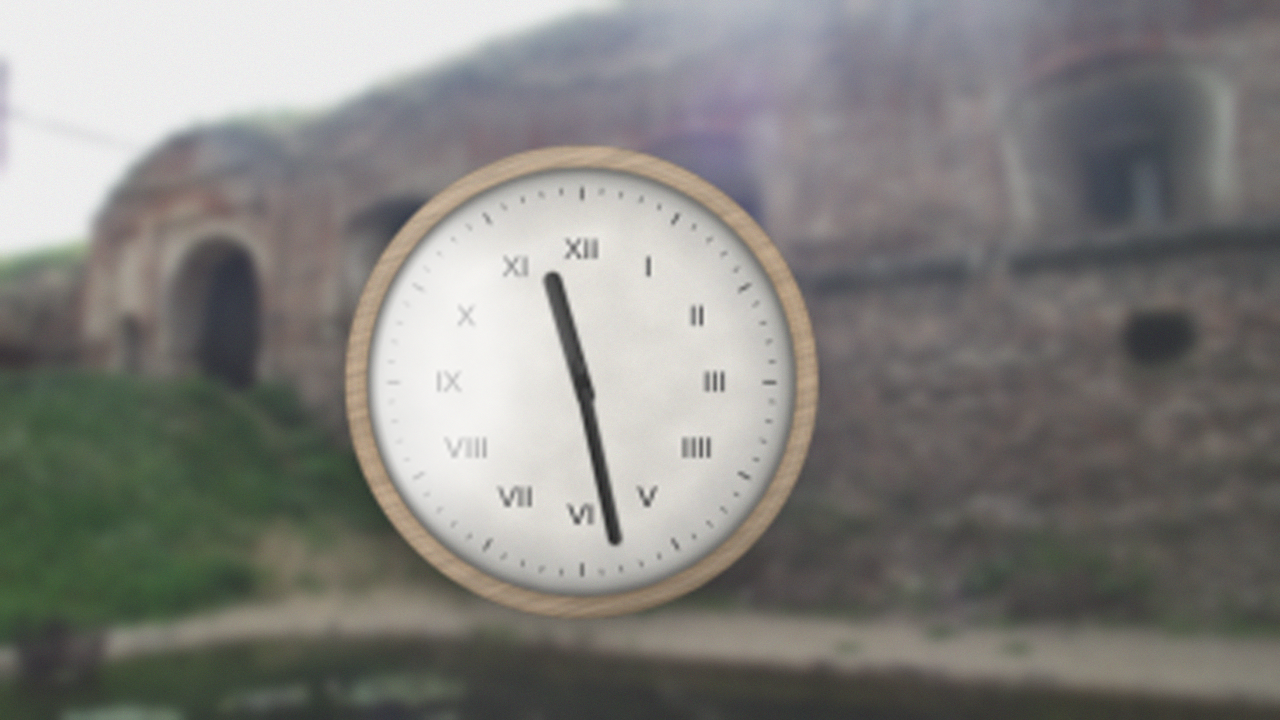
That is 11 h 28 min
